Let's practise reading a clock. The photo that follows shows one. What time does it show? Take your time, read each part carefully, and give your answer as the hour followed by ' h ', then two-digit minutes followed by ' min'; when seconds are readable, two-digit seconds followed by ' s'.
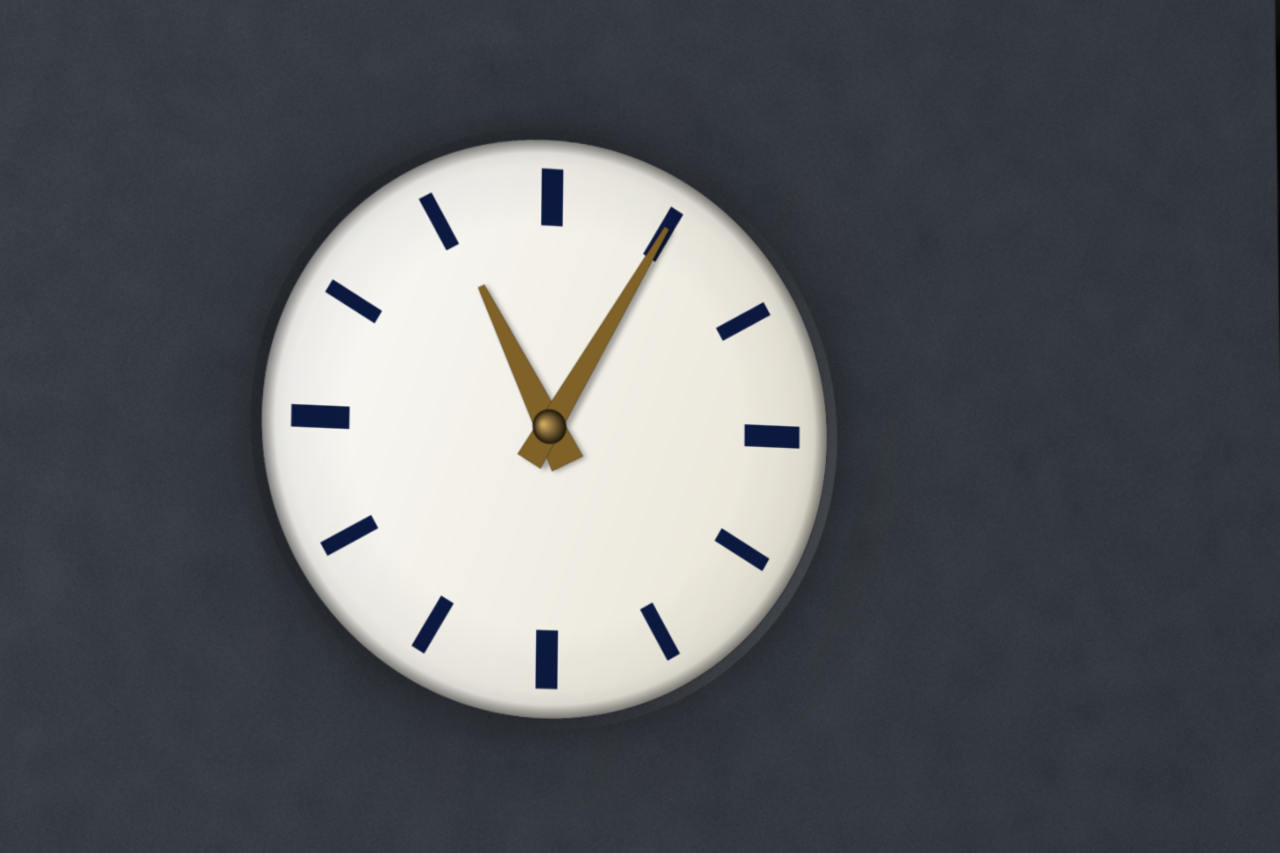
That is 11 h 05 min
